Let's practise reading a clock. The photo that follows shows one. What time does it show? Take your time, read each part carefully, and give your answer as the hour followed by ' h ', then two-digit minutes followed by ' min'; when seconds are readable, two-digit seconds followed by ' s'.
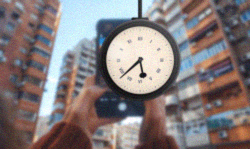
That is 5 h 38 min
